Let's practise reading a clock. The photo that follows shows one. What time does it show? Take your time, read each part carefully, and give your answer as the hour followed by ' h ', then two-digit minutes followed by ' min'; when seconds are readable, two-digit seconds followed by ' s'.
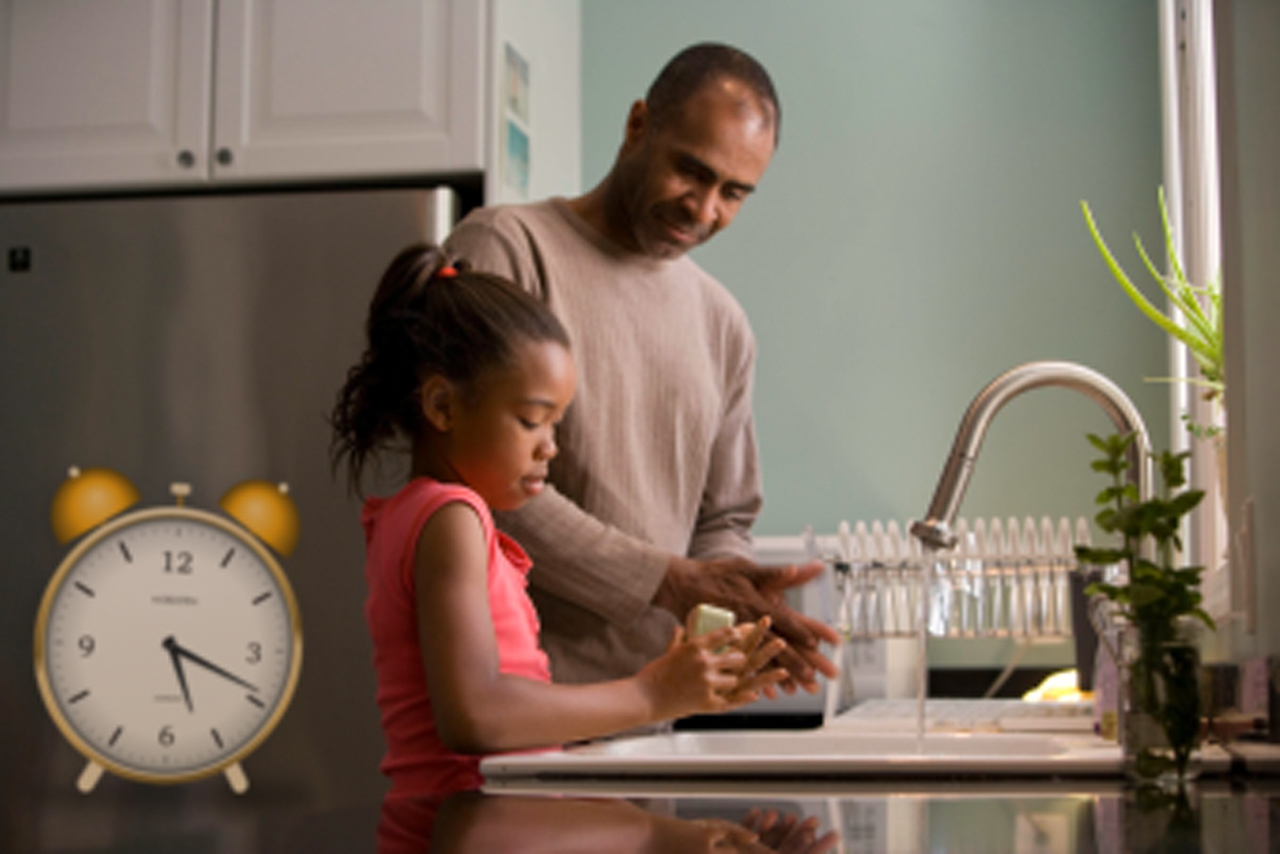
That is 5 h 19 min
